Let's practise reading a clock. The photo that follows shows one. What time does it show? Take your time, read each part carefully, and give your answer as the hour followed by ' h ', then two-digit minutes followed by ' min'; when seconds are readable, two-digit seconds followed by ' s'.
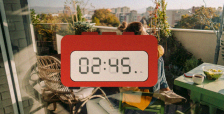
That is 2 h 45 min
